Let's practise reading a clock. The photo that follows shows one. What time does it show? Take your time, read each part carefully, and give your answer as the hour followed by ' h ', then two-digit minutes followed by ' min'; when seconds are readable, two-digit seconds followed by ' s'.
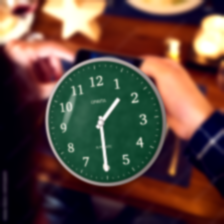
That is 1 h 30 min
